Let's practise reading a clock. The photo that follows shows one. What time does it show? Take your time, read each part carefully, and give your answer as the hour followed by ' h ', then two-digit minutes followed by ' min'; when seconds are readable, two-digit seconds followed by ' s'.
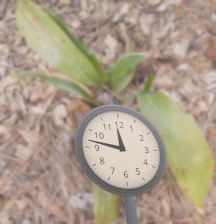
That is 11 h 47 min
